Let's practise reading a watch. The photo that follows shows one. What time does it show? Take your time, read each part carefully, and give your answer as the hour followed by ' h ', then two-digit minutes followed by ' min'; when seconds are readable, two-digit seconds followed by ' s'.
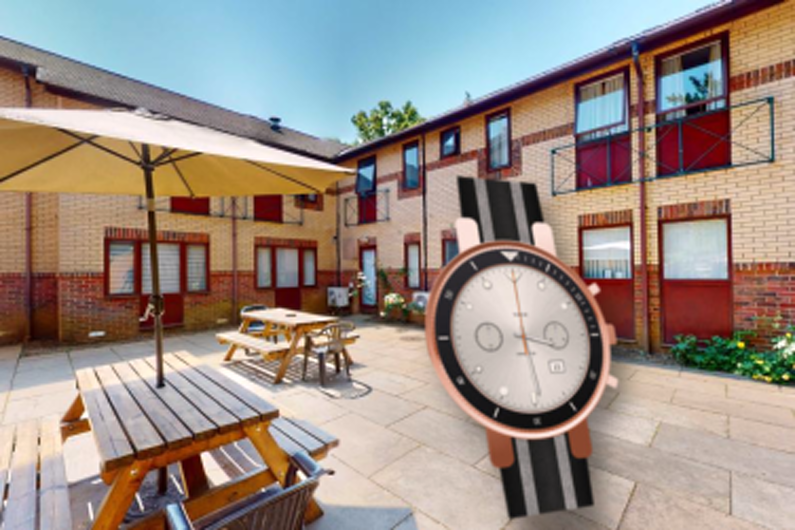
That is 3 h 29 min
